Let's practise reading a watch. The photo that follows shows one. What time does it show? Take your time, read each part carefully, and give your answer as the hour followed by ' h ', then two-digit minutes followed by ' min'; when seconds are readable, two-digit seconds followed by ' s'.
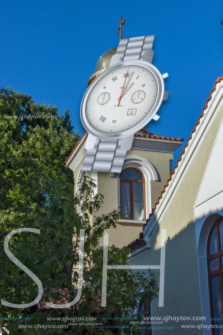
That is 1 h 02 min
